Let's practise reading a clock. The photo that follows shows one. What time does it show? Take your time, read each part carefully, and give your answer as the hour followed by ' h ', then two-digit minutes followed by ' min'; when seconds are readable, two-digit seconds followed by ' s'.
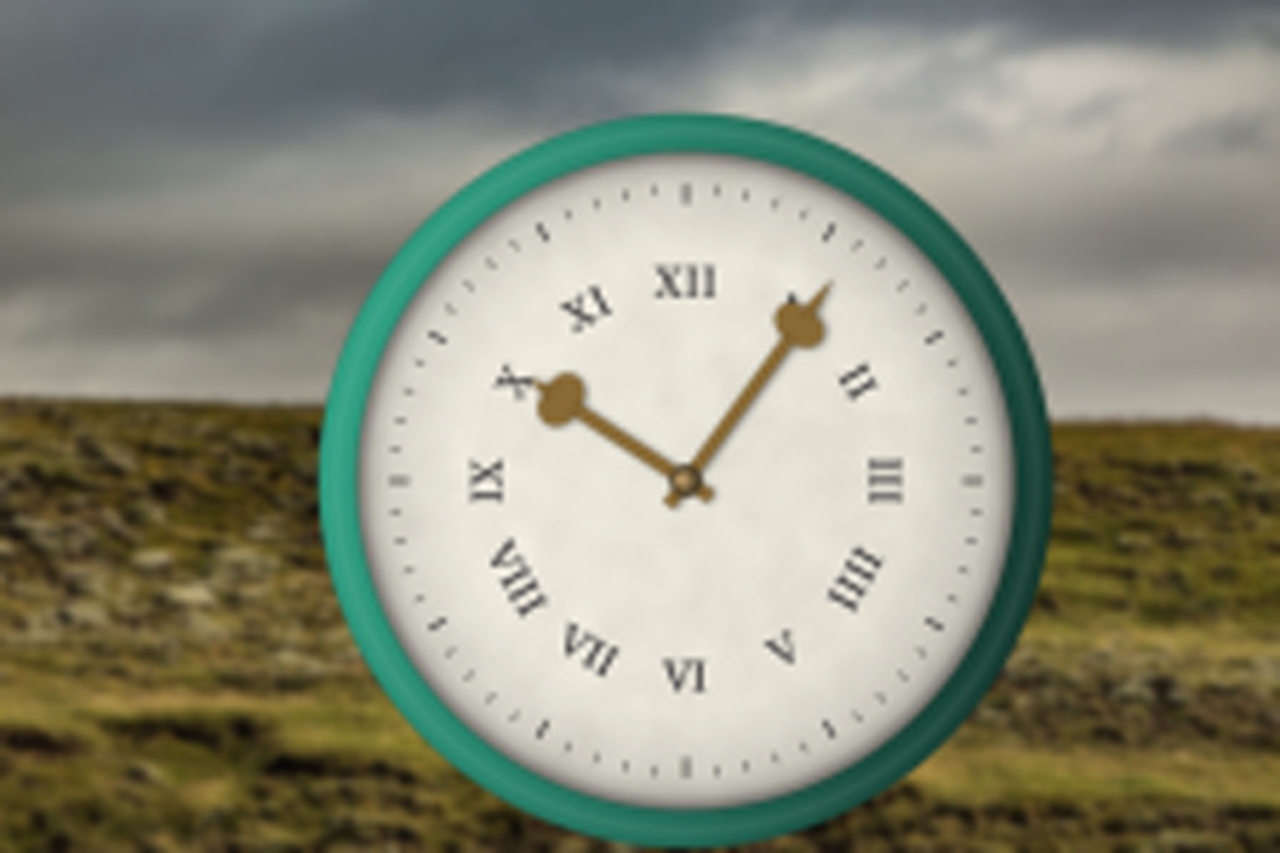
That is 10 h 06 min
